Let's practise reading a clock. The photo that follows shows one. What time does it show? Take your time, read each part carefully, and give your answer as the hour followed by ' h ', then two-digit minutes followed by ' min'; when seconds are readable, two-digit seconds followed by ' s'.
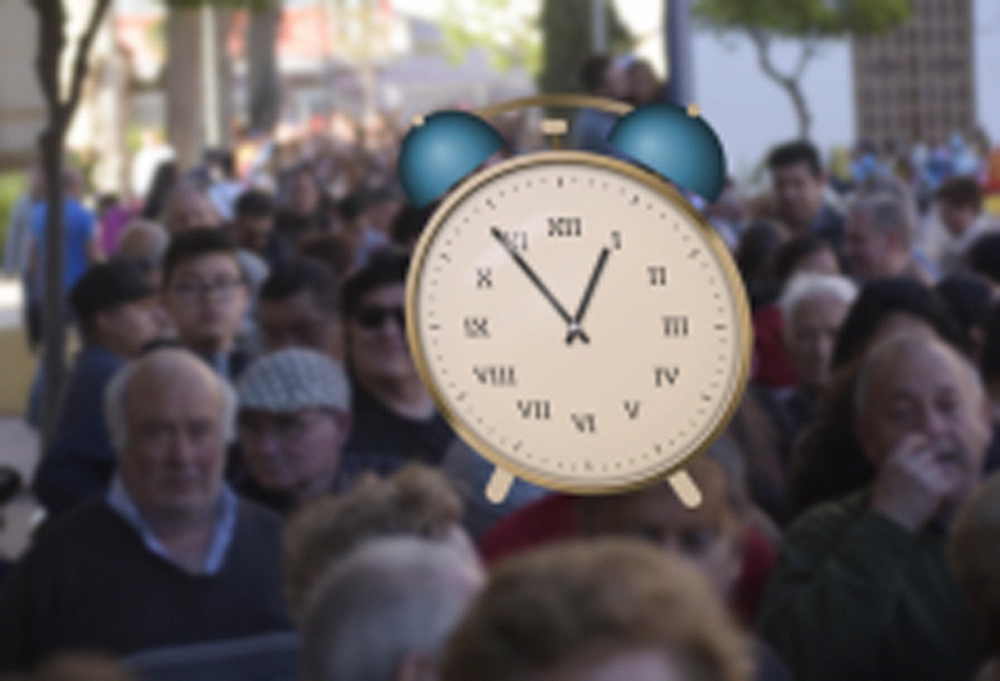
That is 12 h 54 min
